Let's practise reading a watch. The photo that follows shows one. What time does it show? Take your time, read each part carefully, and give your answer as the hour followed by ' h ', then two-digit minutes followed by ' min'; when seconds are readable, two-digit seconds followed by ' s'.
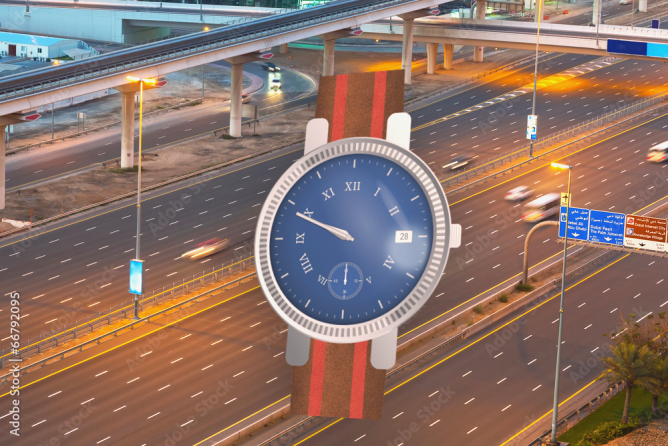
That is 9 h 49 min
